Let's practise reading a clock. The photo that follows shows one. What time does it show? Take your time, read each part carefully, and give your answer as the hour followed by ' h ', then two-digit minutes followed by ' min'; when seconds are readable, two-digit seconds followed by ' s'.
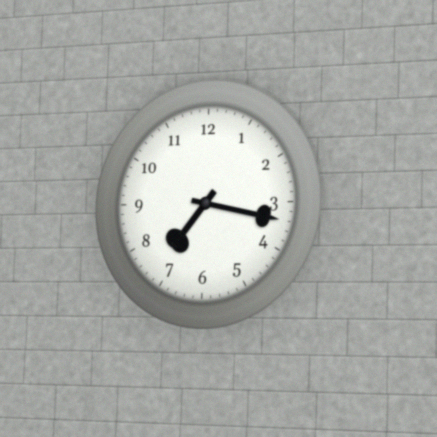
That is 7 h 17 min
